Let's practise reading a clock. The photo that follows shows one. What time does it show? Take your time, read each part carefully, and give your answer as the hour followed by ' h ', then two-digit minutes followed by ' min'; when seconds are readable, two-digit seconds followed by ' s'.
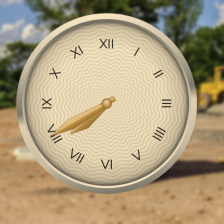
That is 7 h 40 min
